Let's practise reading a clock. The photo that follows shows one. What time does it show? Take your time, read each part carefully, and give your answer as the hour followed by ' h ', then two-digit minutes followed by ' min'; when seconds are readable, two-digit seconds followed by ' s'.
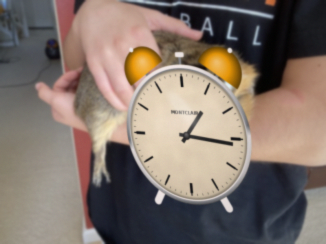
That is 1 h 16 min
